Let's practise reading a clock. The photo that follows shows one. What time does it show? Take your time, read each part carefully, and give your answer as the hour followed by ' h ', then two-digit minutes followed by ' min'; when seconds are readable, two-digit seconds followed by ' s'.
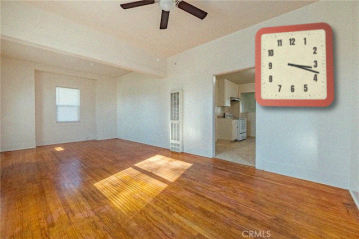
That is 3 h 18 min
